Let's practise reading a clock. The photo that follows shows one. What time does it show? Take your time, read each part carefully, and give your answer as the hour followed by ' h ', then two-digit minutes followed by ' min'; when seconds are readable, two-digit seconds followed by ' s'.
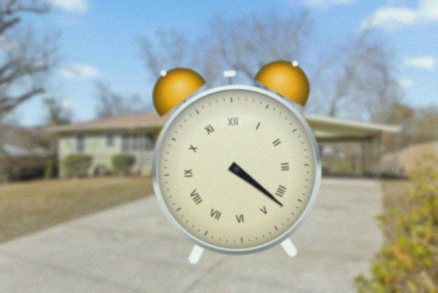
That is 4 h 22 min
